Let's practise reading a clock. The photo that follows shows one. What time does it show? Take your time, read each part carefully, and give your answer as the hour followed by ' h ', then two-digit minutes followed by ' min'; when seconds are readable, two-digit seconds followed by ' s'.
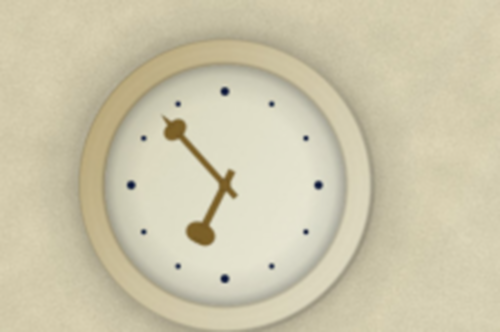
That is 6 h 53 min
